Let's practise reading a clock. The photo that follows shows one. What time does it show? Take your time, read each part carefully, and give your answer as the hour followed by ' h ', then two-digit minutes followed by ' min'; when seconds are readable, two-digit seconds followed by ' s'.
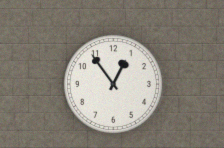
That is 12 h 54 min
